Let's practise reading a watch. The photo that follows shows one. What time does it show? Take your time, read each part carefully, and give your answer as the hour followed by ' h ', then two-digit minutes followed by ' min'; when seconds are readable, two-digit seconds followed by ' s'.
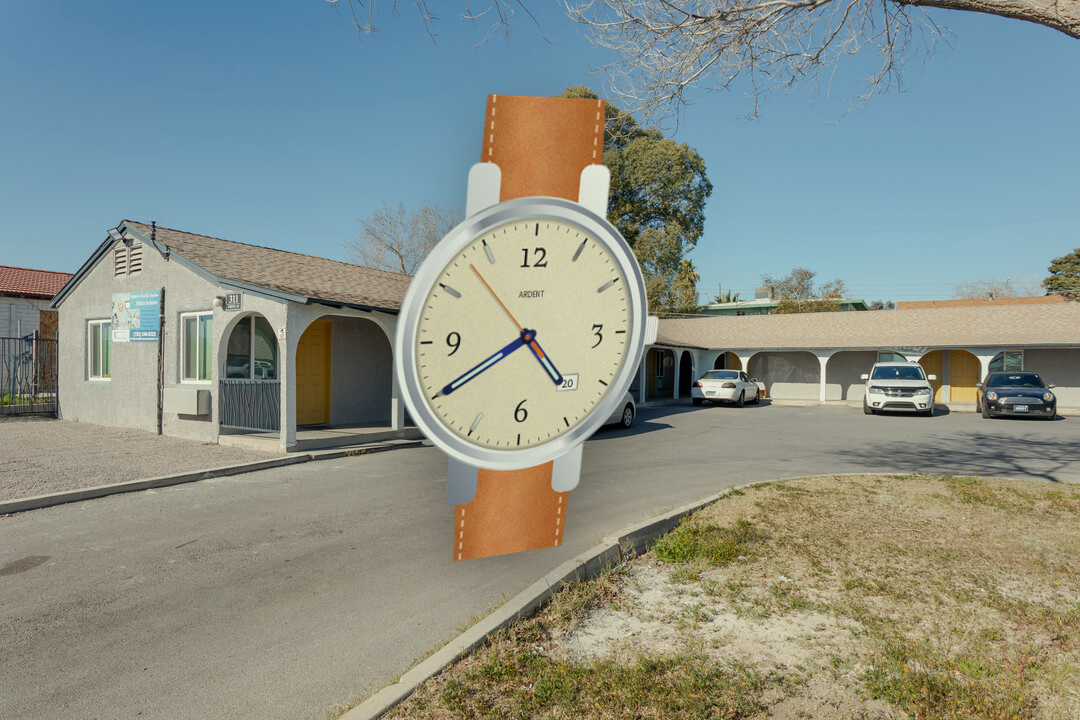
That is 4 h 39 min 53 s
